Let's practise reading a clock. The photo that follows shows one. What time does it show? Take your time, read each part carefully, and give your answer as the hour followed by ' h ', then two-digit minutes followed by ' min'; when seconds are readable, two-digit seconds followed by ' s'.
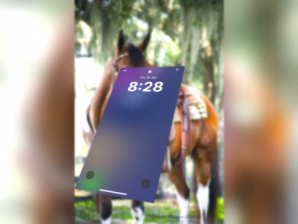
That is 8 h 28 min
